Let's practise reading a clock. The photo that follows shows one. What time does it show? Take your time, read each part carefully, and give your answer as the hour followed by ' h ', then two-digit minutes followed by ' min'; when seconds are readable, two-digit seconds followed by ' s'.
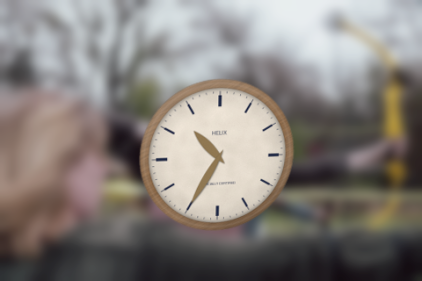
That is 10 h 35 min
